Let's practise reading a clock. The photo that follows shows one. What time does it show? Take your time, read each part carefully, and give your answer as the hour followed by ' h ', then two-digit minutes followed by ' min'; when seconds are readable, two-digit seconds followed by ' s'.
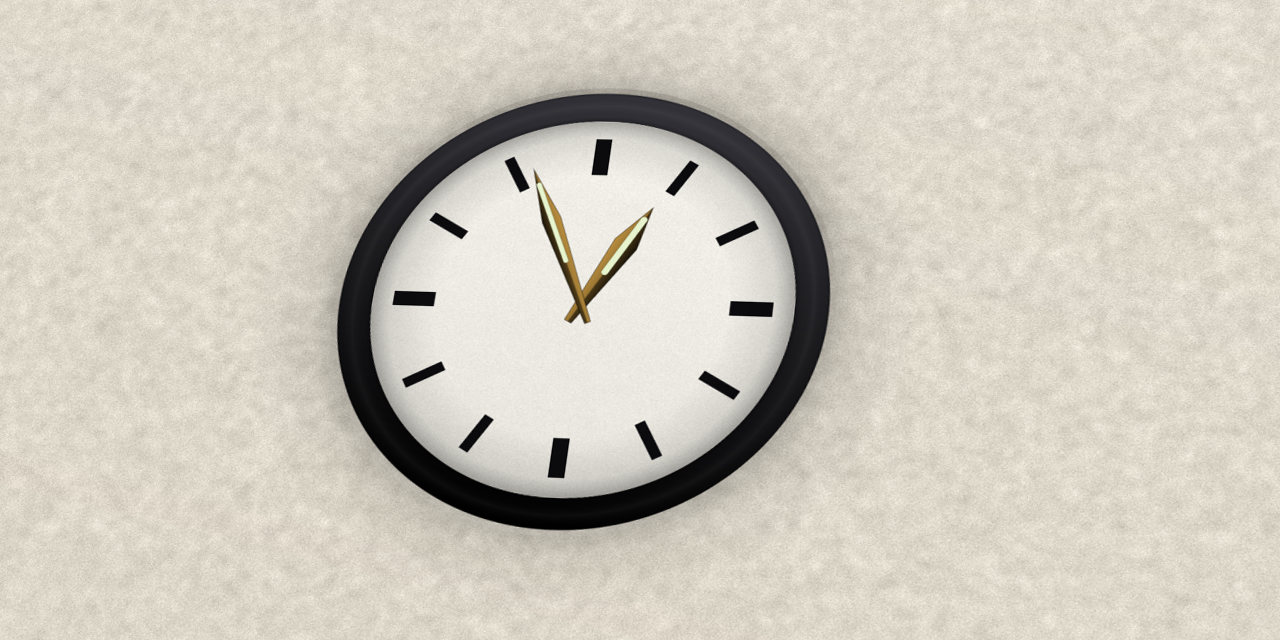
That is 12 h 56 min
